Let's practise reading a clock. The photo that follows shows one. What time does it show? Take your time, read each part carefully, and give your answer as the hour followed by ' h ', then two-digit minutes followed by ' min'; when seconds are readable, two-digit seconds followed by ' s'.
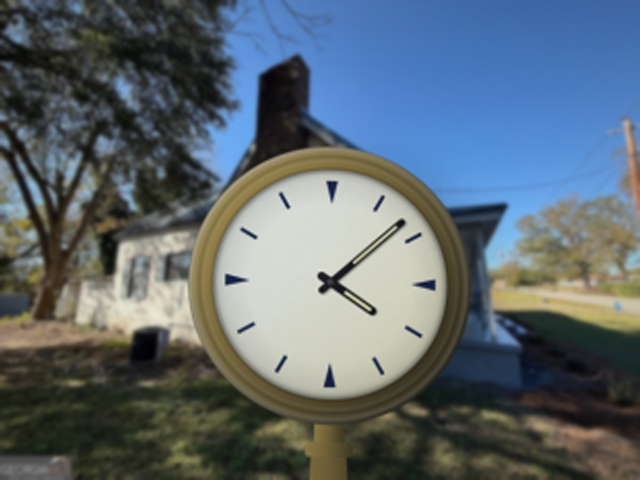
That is 4 h 08 min
